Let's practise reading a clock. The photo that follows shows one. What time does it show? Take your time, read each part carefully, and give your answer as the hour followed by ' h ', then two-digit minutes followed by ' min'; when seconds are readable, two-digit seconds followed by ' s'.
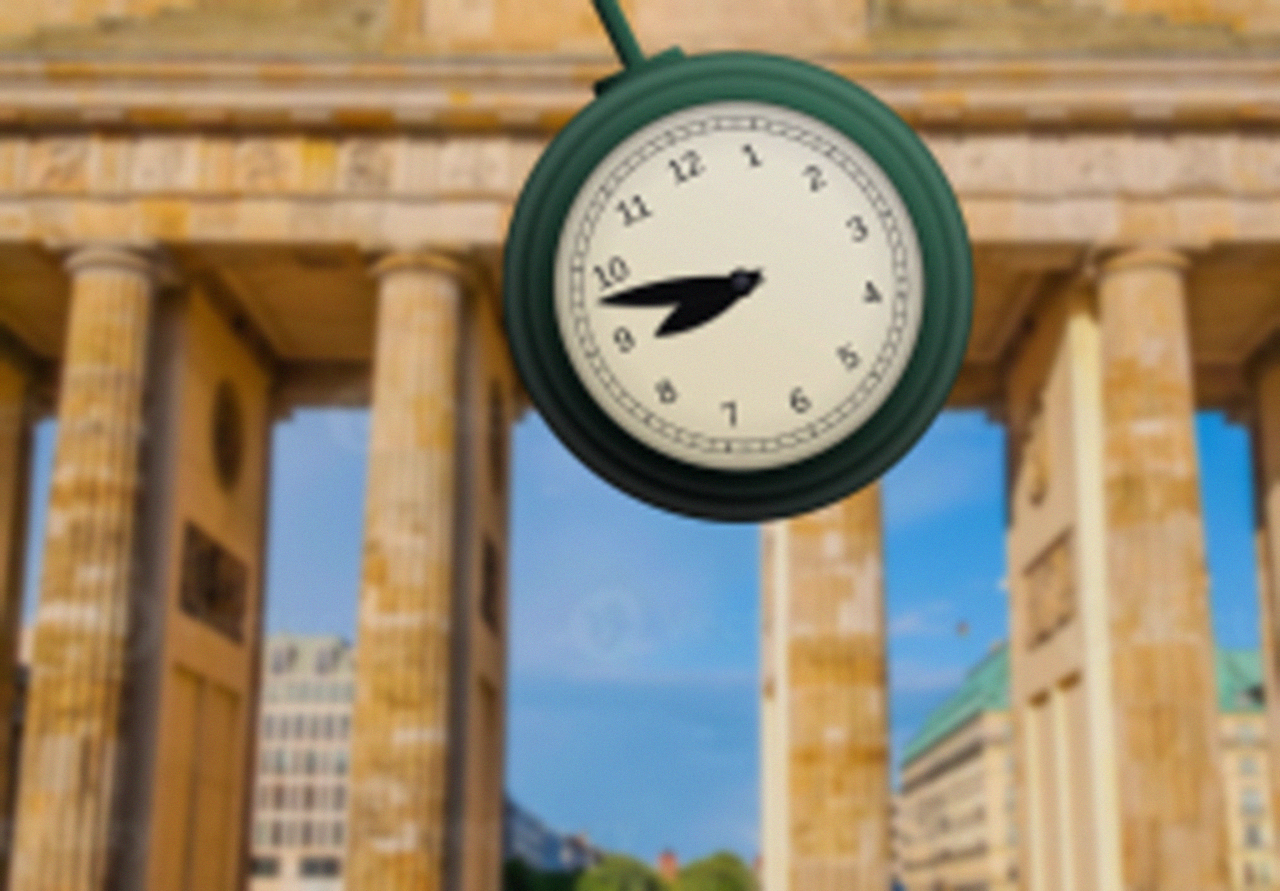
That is 8 h 48 min
